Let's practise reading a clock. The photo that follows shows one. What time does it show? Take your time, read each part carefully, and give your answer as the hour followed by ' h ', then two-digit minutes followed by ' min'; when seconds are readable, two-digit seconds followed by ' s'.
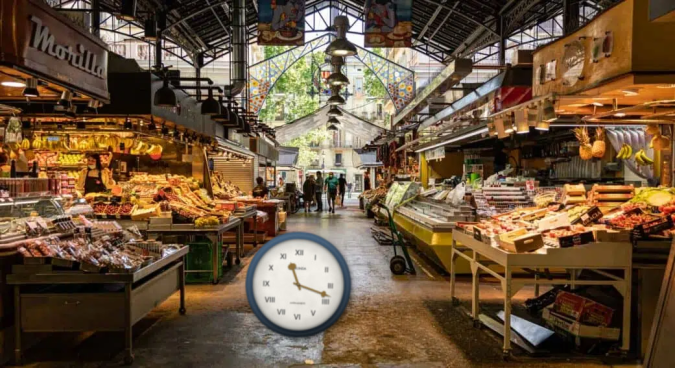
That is 11 h 18 min
